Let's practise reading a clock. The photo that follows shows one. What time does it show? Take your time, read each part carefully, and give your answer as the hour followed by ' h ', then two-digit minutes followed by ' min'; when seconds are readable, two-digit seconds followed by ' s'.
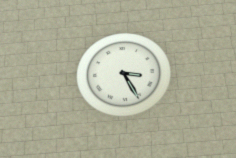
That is 3 h 26 min
